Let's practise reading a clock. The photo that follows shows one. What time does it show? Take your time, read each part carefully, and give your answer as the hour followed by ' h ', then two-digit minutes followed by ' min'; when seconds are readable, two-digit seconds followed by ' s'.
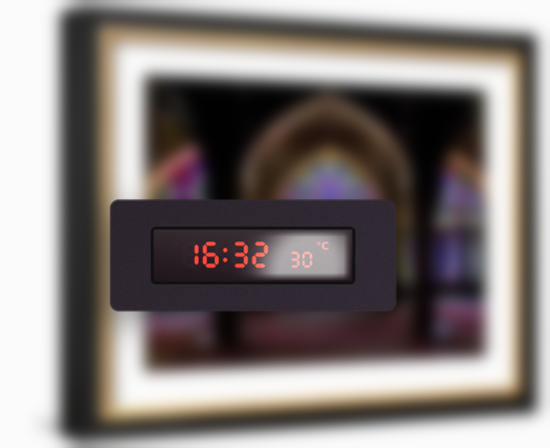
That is 16 h 32 min
